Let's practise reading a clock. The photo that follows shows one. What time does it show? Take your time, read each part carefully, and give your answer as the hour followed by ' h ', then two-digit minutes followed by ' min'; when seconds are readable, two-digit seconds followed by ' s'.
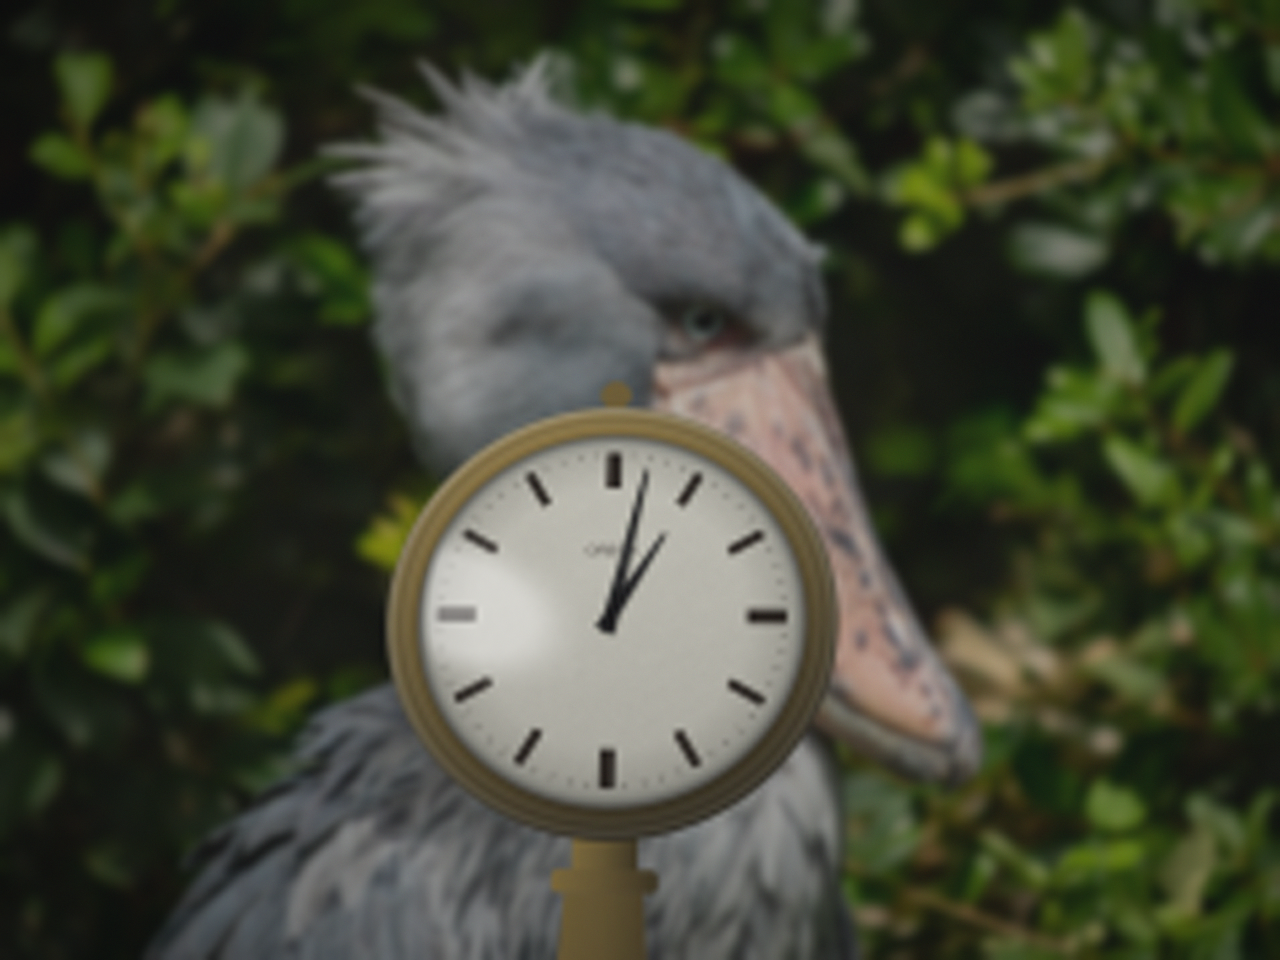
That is 1 h 02 min
